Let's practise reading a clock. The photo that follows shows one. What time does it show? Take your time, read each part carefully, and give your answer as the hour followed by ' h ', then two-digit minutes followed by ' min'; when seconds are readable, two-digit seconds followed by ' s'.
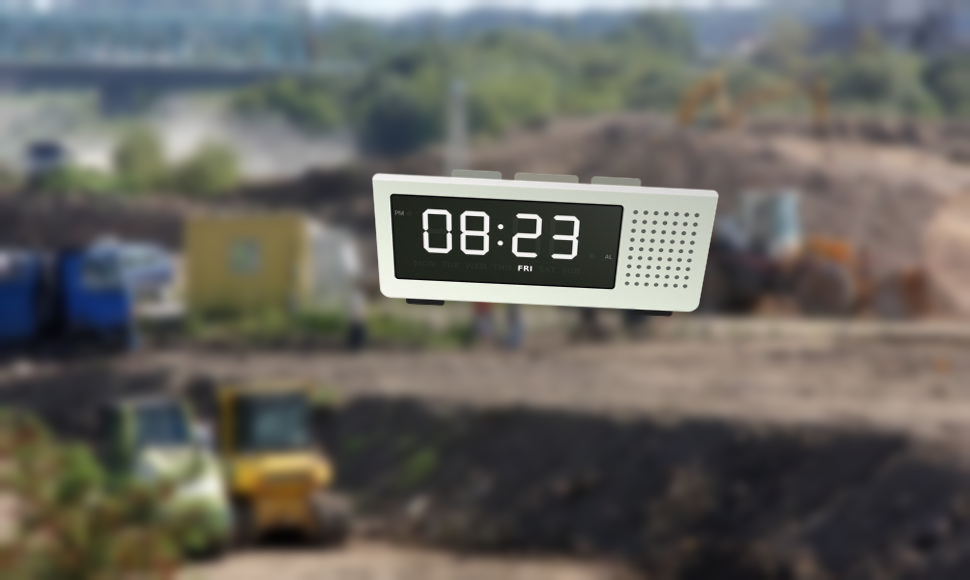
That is 8 h 23 min
